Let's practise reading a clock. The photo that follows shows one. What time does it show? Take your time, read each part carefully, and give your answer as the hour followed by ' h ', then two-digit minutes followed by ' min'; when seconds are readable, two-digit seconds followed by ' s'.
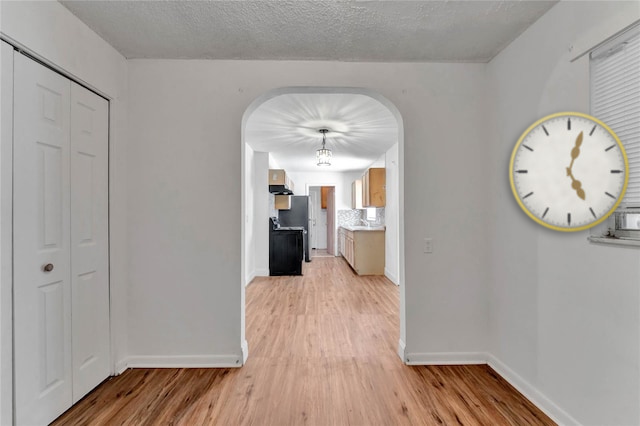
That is 5 h 03 min
